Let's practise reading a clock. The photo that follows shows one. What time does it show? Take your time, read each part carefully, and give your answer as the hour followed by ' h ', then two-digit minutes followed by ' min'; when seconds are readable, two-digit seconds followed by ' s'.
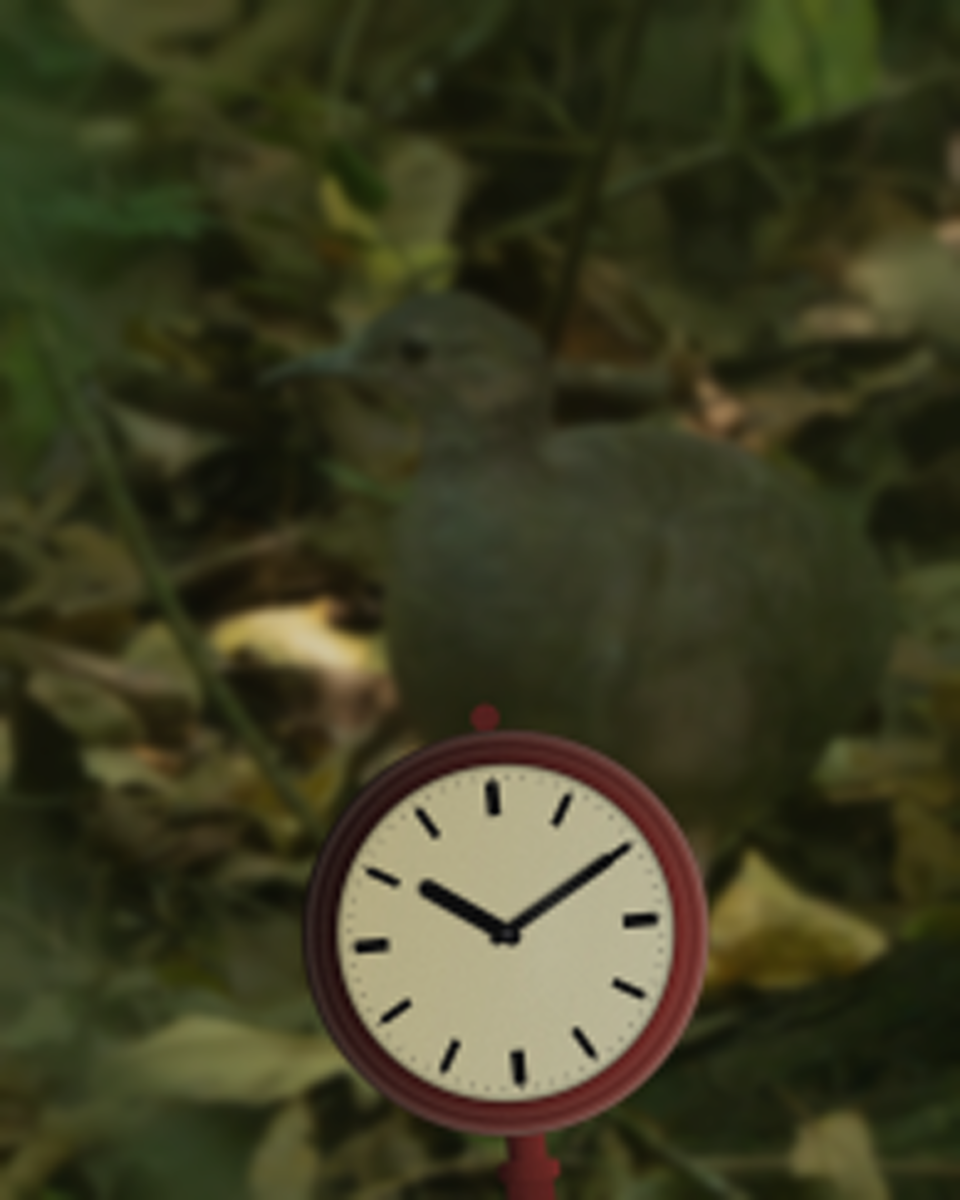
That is 10 h 10 min
